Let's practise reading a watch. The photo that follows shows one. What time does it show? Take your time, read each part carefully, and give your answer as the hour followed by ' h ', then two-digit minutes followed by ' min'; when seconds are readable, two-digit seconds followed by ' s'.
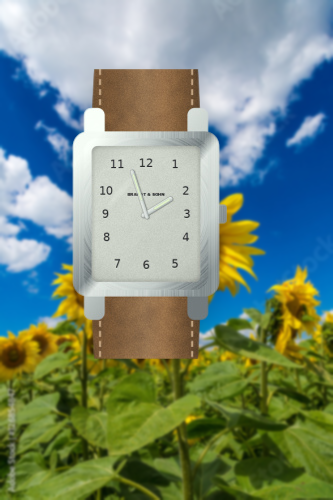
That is 1 h 57 min
